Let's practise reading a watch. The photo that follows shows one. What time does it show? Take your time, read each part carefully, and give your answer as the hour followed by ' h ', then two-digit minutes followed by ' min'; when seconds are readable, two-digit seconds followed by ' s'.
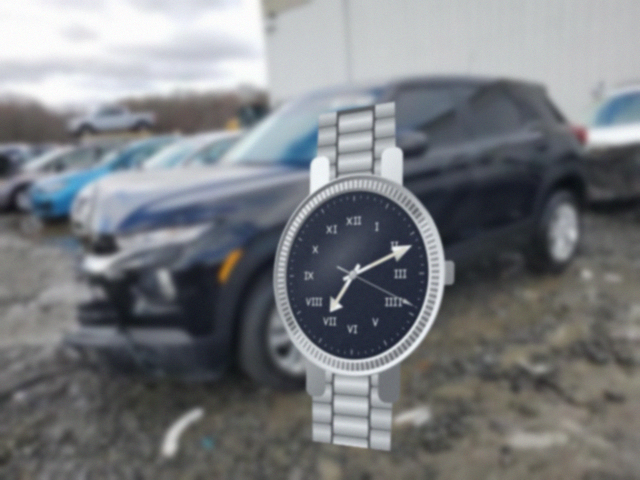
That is 7 h 11 min 19 s
